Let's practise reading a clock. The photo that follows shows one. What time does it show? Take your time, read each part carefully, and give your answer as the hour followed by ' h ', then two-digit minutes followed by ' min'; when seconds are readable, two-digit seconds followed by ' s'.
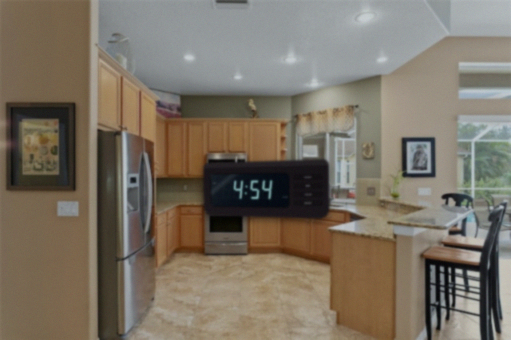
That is 4 h 54 min
